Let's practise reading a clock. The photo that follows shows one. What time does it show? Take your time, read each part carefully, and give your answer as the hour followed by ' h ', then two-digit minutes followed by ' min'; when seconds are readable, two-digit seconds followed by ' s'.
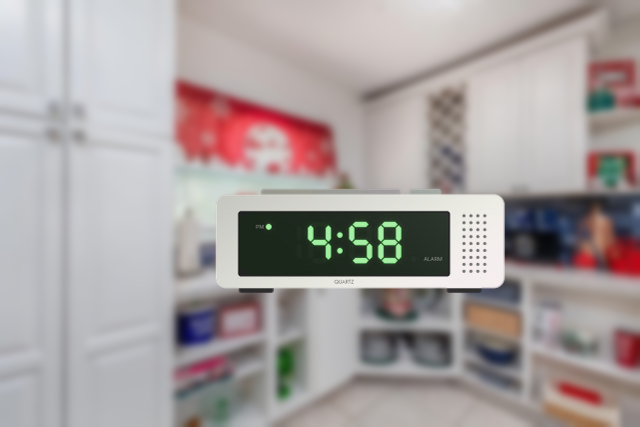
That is 4 h 58 min
